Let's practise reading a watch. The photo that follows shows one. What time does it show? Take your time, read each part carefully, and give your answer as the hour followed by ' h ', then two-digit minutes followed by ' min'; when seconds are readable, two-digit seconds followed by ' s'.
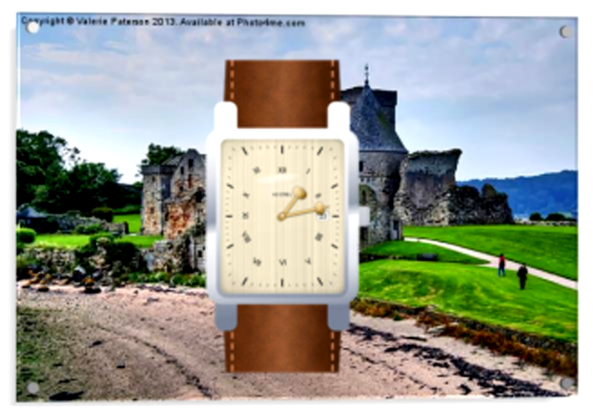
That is 1 h 13 min
